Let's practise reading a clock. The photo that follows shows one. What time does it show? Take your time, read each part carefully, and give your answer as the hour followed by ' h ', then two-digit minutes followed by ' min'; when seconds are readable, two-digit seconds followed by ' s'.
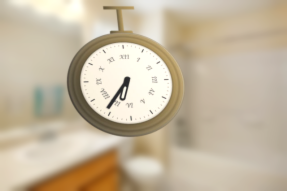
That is 6 h 36 min
